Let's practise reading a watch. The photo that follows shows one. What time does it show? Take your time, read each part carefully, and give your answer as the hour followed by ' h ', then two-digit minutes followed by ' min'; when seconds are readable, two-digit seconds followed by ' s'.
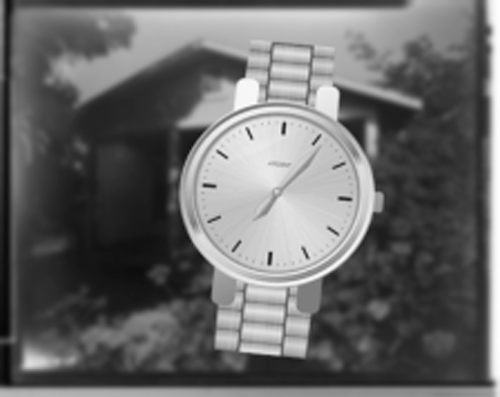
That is 7 h 06 min
